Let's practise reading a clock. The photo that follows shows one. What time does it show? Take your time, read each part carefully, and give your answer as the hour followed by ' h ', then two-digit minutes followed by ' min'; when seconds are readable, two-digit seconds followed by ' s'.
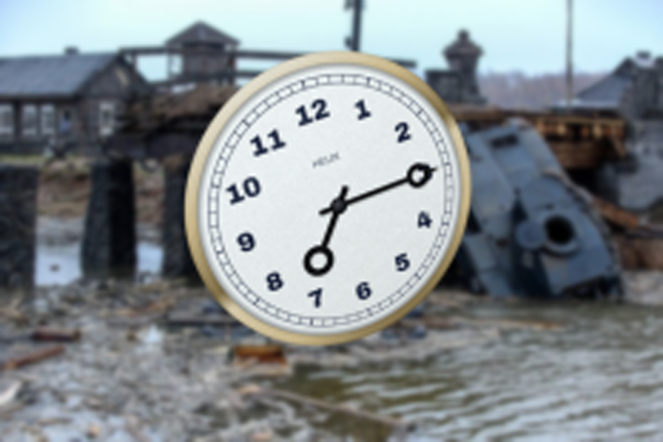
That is 7 h 15 min
